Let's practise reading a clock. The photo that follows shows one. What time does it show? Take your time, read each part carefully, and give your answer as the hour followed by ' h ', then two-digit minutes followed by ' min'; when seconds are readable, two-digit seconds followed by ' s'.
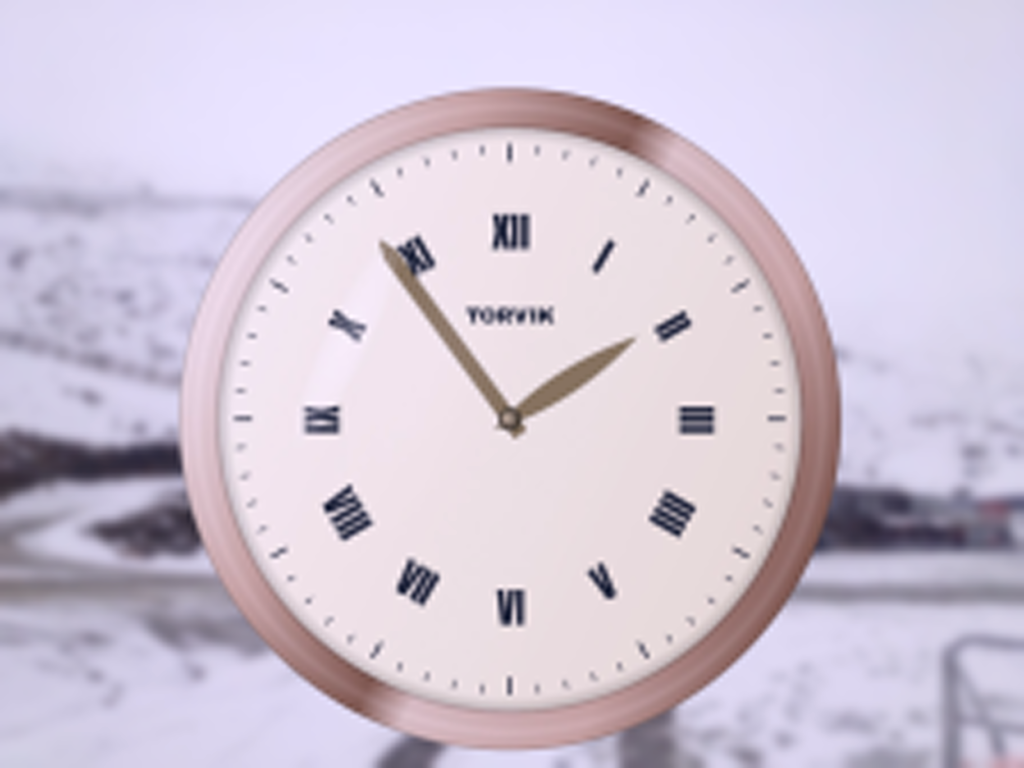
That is 1 h 54 min
